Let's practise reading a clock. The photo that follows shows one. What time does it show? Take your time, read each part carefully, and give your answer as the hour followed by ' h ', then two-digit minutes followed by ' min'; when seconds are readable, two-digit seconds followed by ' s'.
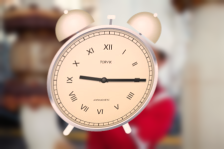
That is 9 h 15 min
